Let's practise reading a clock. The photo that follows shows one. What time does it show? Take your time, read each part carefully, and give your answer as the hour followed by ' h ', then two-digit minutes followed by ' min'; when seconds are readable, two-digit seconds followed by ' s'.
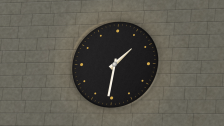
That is 1 h 31 min
